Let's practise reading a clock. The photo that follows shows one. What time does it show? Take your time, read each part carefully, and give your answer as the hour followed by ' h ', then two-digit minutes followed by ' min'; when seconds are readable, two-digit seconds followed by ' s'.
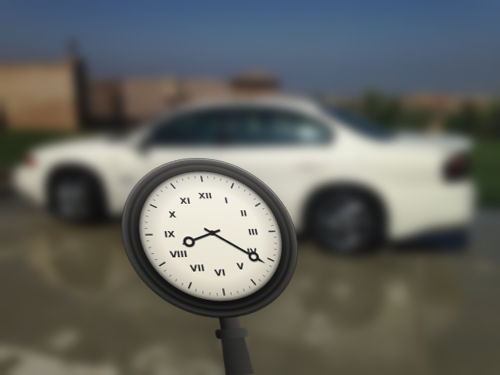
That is 8 h 21 min
